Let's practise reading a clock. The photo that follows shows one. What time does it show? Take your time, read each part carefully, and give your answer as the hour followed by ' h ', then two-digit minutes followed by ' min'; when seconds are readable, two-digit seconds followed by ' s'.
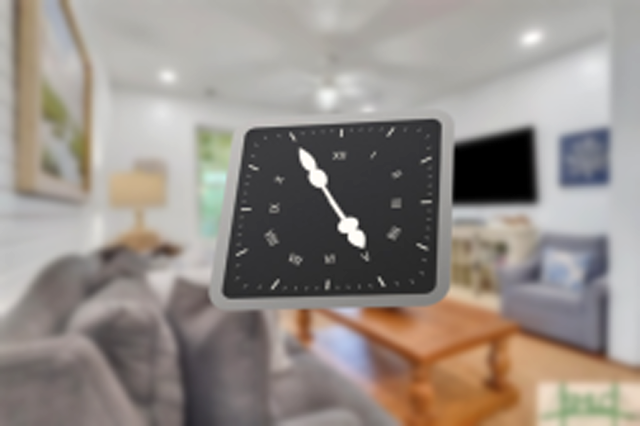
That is 4 h 55 min
